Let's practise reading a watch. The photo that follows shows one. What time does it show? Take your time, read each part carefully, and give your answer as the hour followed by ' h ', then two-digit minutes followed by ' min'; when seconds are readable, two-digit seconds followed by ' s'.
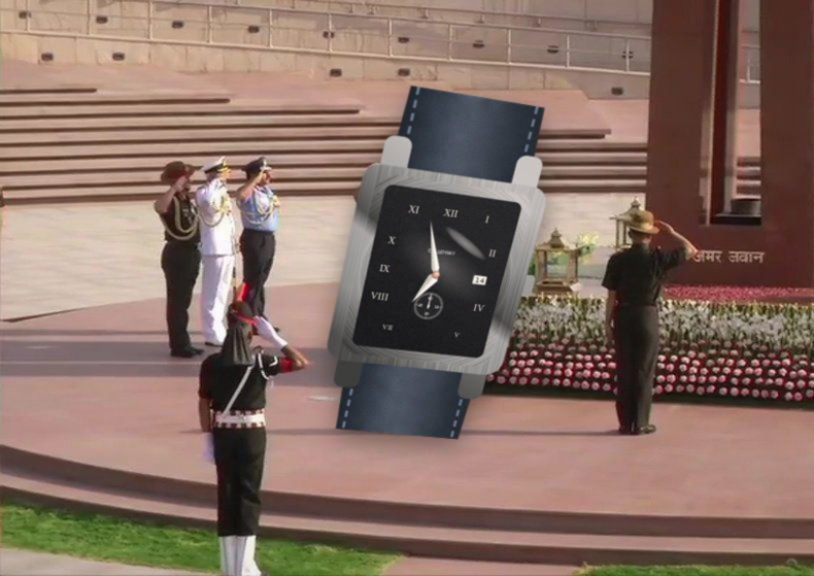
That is 6 h 57 min
